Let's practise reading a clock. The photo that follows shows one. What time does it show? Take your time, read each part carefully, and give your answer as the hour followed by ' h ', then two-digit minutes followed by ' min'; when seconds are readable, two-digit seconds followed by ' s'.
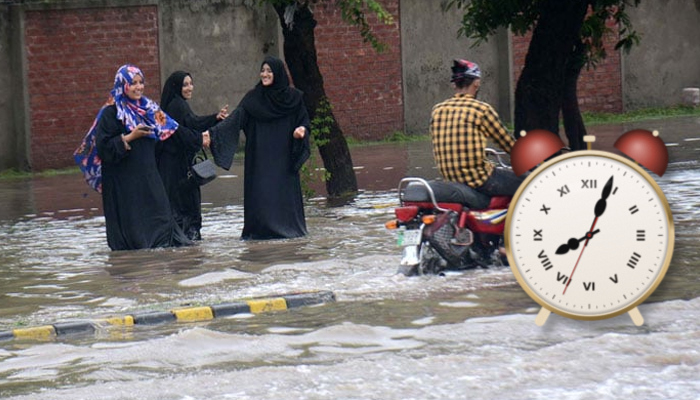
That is 8 h 03 min 34 s
